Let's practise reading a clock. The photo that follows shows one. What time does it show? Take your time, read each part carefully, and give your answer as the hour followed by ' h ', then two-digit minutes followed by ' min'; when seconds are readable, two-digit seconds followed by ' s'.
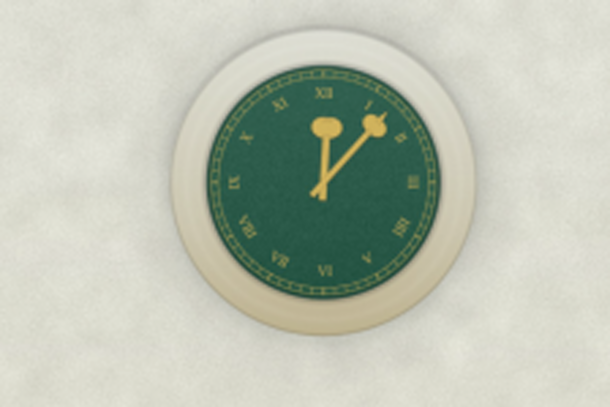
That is 12 h 07 min
